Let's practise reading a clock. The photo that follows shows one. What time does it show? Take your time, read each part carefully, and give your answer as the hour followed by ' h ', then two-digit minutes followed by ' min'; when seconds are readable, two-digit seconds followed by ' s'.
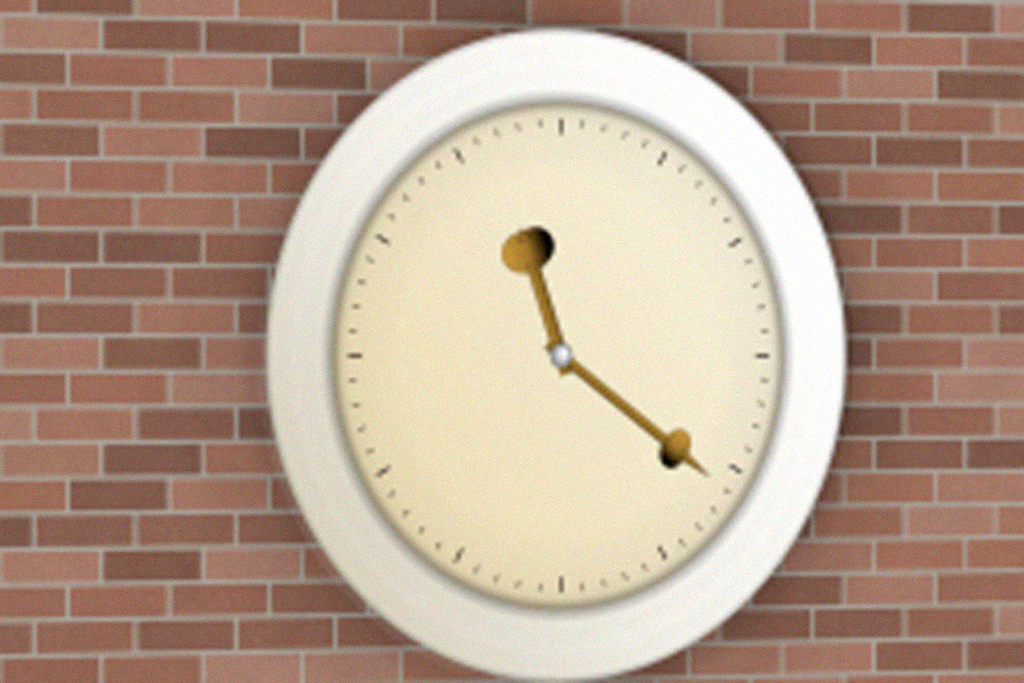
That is 11 h 21 min
